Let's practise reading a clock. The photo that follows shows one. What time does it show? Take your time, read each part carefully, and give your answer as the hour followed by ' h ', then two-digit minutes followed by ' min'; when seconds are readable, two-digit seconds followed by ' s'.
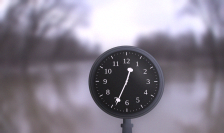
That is 12 h 34 min
